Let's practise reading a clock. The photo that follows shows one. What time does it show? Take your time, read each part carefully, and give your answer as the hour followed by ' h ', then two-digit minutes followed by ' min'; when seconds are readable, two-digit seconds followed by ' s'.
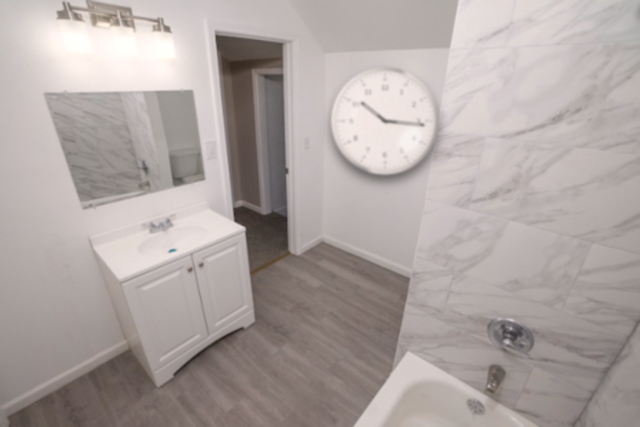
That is 10 h 16 min
